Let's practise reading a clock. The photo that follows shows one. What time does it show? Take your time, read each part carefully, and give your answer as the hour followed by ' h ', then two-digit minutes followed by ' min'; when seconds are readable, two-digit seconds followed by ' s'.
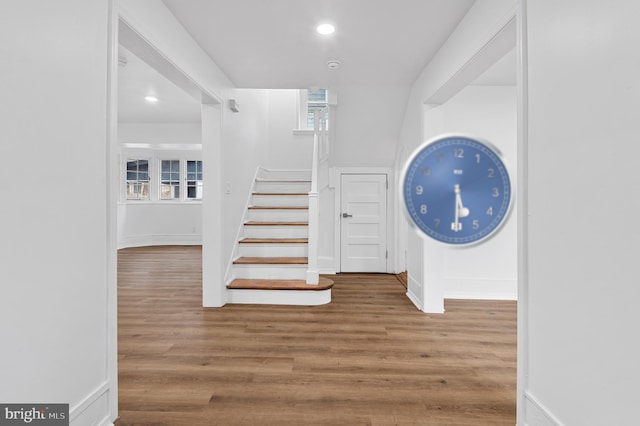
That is 5 h 30 min
